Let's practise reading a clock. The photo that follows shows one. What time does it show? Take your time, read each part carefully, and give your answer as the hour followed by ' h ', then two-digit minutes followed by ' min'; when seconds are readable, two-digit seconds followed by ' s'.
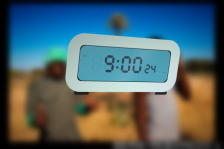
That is 9 h 00 min 24 s
